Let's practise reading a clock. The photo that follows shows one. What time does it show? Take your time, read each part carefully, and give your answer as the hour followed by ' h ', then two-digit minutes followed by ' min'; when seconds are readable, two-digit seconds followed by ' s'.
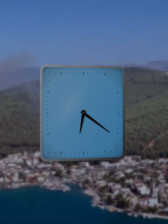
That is 6 h 21 min
